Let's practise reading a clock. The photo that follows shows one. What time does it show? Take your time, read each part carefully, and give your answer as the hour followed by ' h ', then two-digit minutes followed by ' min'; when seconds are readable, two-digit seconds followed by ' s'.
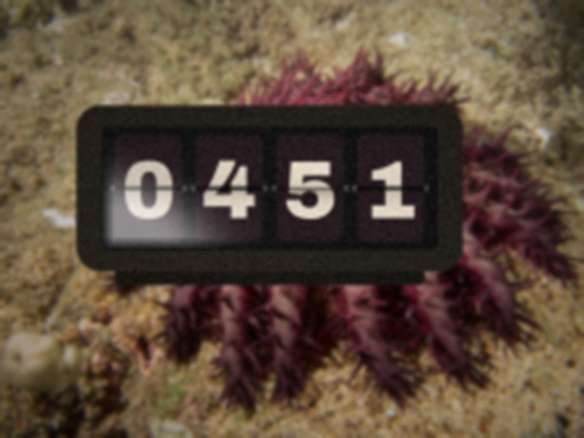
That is 4 h 51 min
